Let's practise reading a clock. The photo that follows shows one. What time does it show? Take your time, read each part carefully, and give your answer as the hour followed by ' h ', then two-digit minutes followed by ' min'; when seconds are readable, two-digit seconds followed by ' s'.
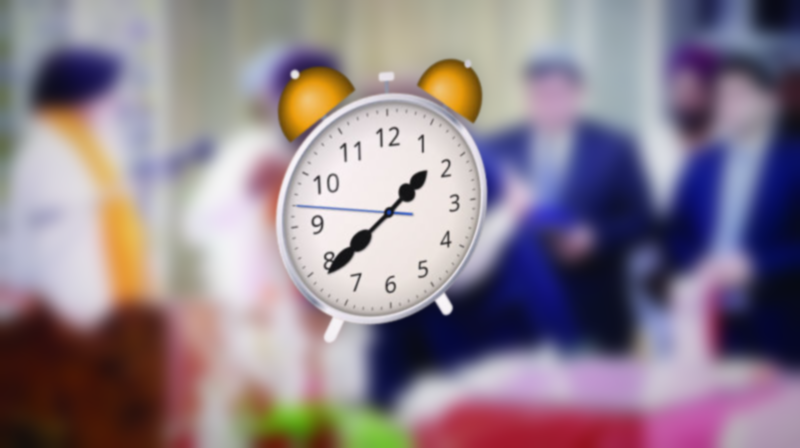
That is 1 h 38 min 47 s
